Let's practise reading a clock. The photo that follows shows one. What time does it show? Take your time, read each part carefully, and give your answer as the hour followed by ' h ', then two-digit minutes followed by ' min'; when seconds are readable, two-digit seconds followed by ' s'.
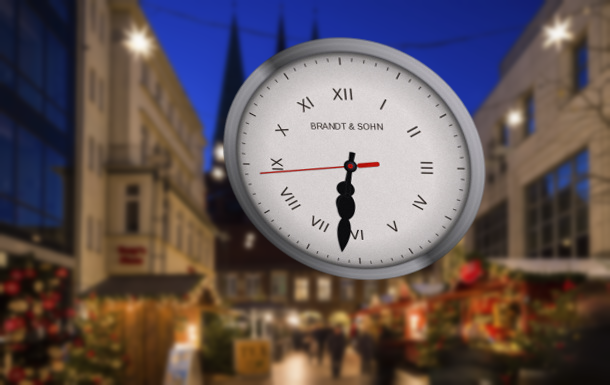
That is 6 h 31 min 44 s
